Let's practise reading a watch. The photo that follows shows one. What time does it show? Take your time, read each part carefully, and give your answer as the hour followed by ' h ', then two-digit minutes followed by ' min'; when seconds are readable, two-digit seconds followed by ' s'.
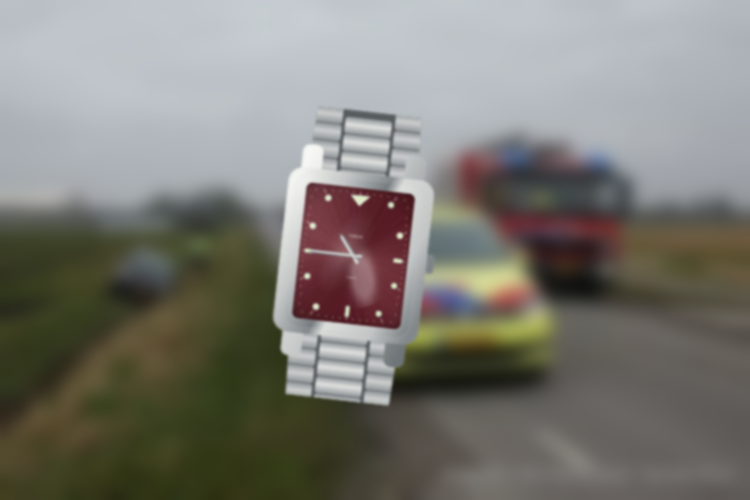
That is 10 h 45 min
